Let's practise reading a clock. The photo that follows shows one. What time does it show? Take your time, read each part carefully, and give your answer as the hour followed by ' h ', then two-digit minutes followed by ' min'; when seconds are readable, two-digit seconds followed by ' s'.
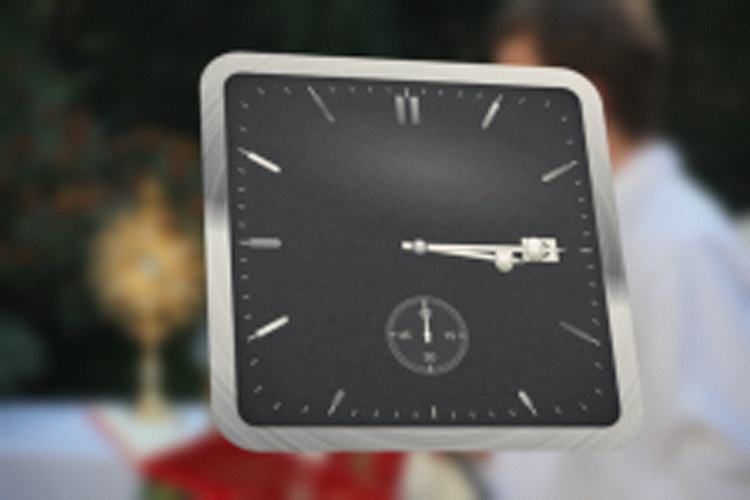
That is 3 h 15 min
